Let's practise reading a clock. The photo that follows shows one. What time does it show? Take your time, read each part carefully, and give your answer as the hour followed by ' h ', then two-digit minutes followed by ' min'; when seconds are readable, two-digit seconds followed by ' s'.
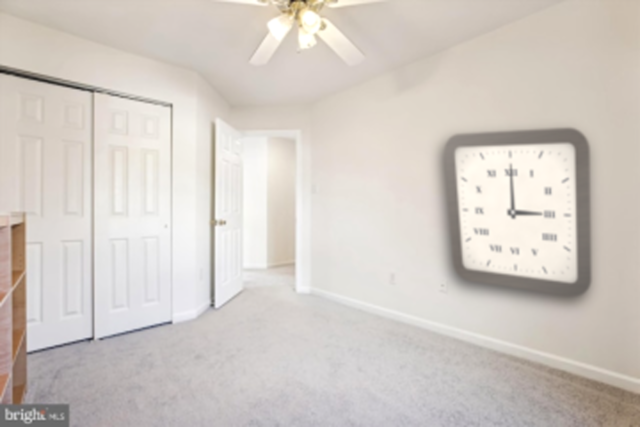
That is 3 h 00 min
